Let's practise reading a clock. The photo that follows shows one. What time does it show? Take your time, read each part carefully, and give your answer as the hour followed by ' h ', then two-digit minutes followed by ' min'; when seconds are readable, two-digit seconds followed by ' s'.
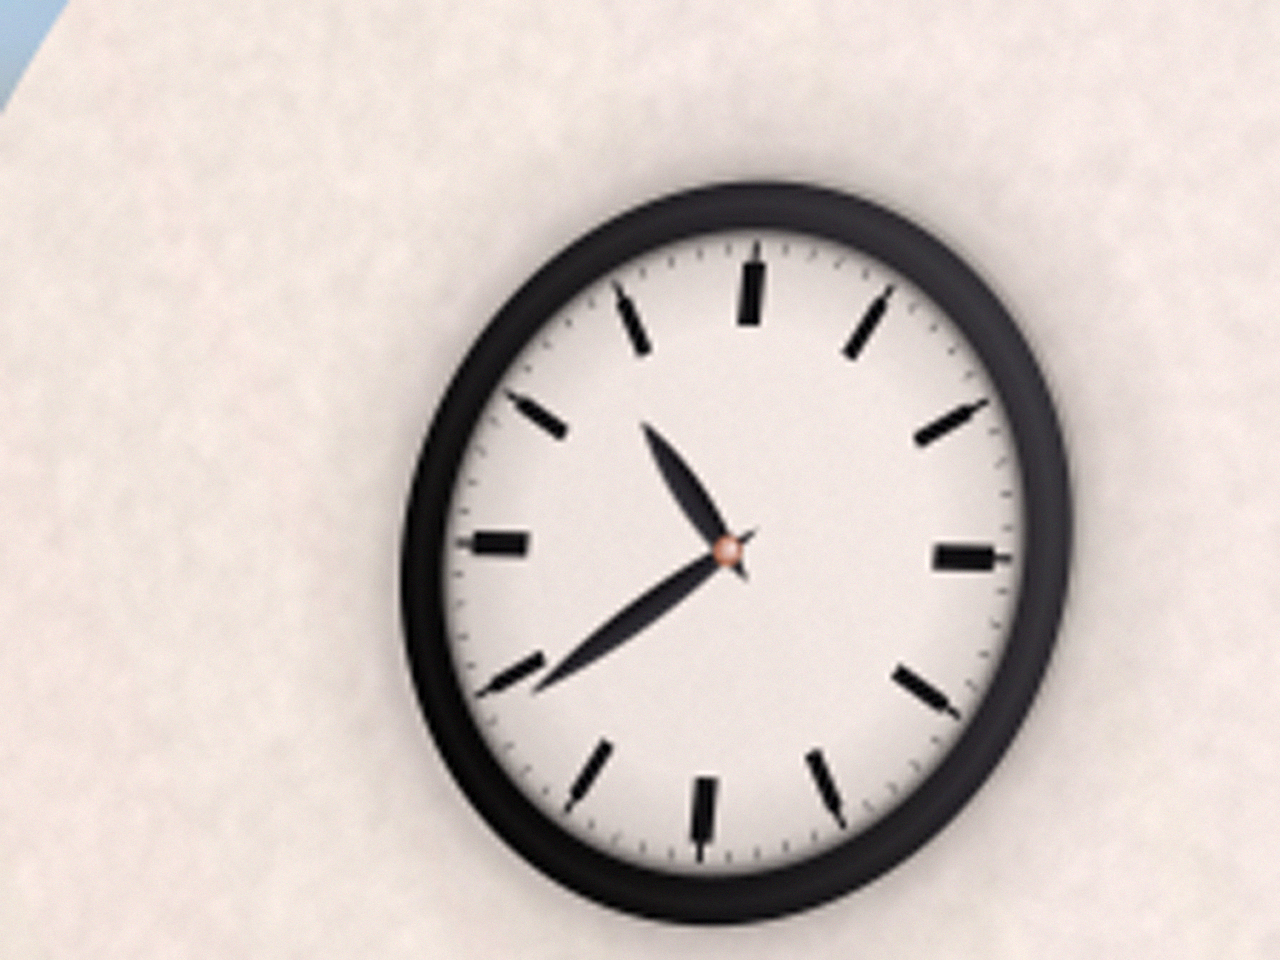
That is 10 h 39 min
